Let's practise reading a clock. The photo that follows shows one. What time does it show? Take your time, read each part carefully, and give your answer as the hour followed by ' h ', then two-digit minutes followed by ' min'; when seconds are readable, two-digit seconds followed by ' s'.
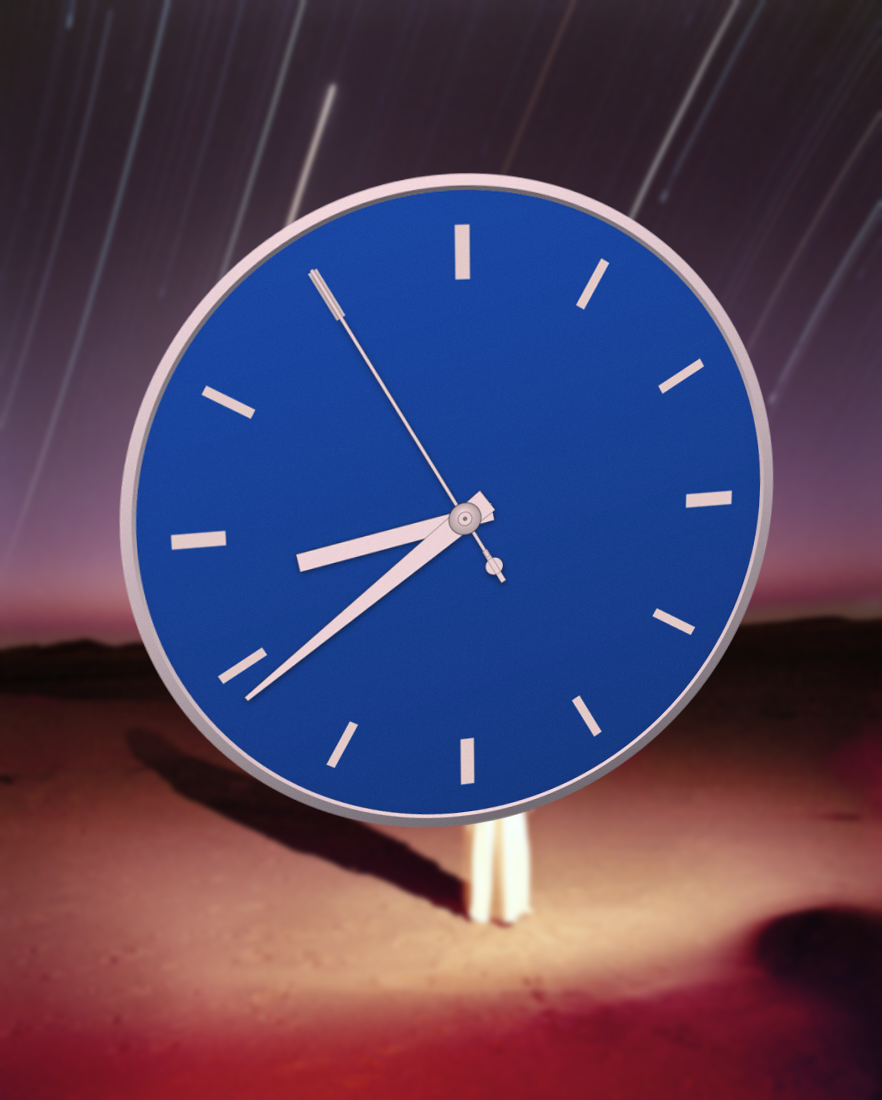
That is 8 h 38 min 55 s
